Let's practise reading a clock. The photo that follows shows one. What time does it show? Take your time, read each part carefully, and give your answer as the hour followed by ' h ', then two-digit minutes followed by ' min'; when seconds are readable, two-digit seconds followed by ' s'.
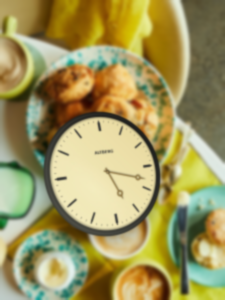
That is 5 h 18 min
